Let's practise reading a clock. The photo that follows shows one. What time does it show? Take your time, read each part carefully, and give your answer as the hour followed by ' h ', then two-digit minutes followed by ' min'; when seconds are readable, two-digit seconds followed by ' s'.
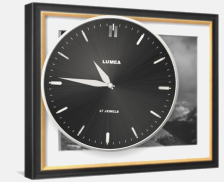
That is 10 h 46 min
